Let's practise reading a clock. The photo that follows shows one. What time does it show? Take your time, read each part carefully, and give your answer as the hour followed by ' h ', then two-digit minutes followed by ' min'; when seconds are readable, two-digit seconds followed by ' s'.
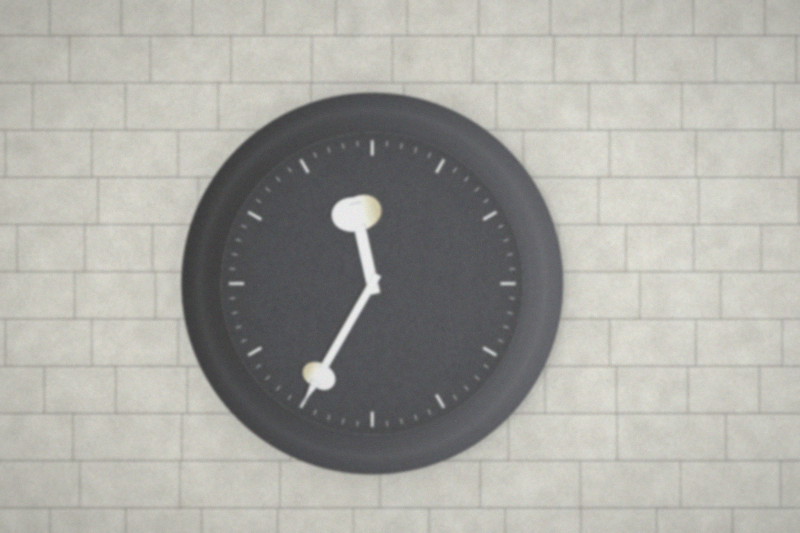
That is 11 h 35 min
